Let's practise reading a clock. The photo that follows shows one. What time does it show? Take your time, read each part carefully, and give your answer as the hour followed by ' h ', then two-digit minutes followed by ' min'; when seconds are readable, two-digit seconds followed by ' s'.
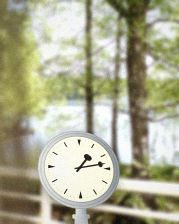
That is 1 h 13 min
